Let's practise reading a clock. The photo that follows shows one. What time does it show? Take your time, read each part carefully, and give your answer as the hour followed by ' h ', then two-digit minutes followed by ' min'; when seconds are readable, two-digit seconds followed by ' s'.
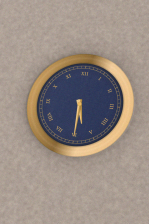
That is 5 h 30 min
